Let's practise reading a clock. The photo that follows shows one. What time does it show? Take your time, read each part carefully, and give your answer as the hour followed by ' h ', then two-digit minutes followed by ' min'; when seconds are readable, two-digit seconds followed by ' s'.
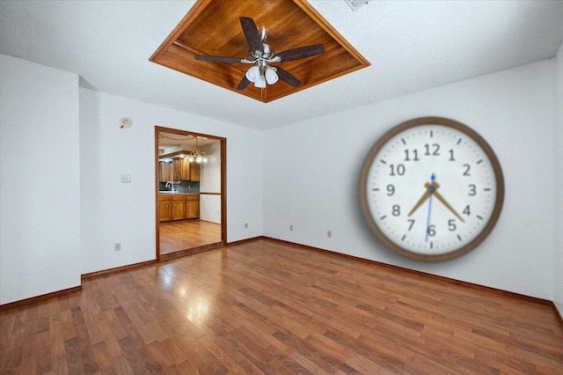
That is 7 h 22 min 31 s
